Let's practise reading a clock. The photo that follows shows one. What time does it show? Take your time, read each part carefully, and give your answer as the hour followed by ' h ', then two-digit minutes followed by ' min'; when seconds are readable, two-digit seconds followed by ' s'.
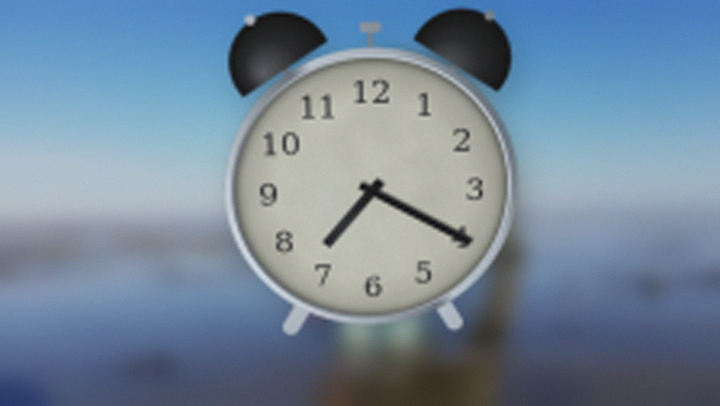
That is 7 h 20 min
